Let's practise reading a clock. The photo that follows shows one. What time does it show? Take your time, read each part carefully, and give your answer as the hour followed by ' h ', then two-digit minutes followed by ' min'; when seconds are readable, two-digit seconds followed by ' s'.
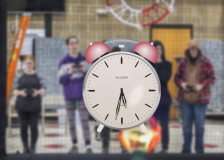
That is 5 h 32 min
